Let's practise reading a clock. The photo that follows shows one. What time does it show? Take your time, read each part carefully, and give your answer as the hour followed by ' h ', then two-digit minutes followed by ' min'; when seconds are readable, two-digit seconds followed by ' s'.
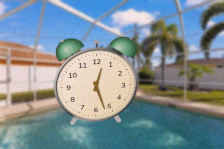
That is 12 h 27 min
